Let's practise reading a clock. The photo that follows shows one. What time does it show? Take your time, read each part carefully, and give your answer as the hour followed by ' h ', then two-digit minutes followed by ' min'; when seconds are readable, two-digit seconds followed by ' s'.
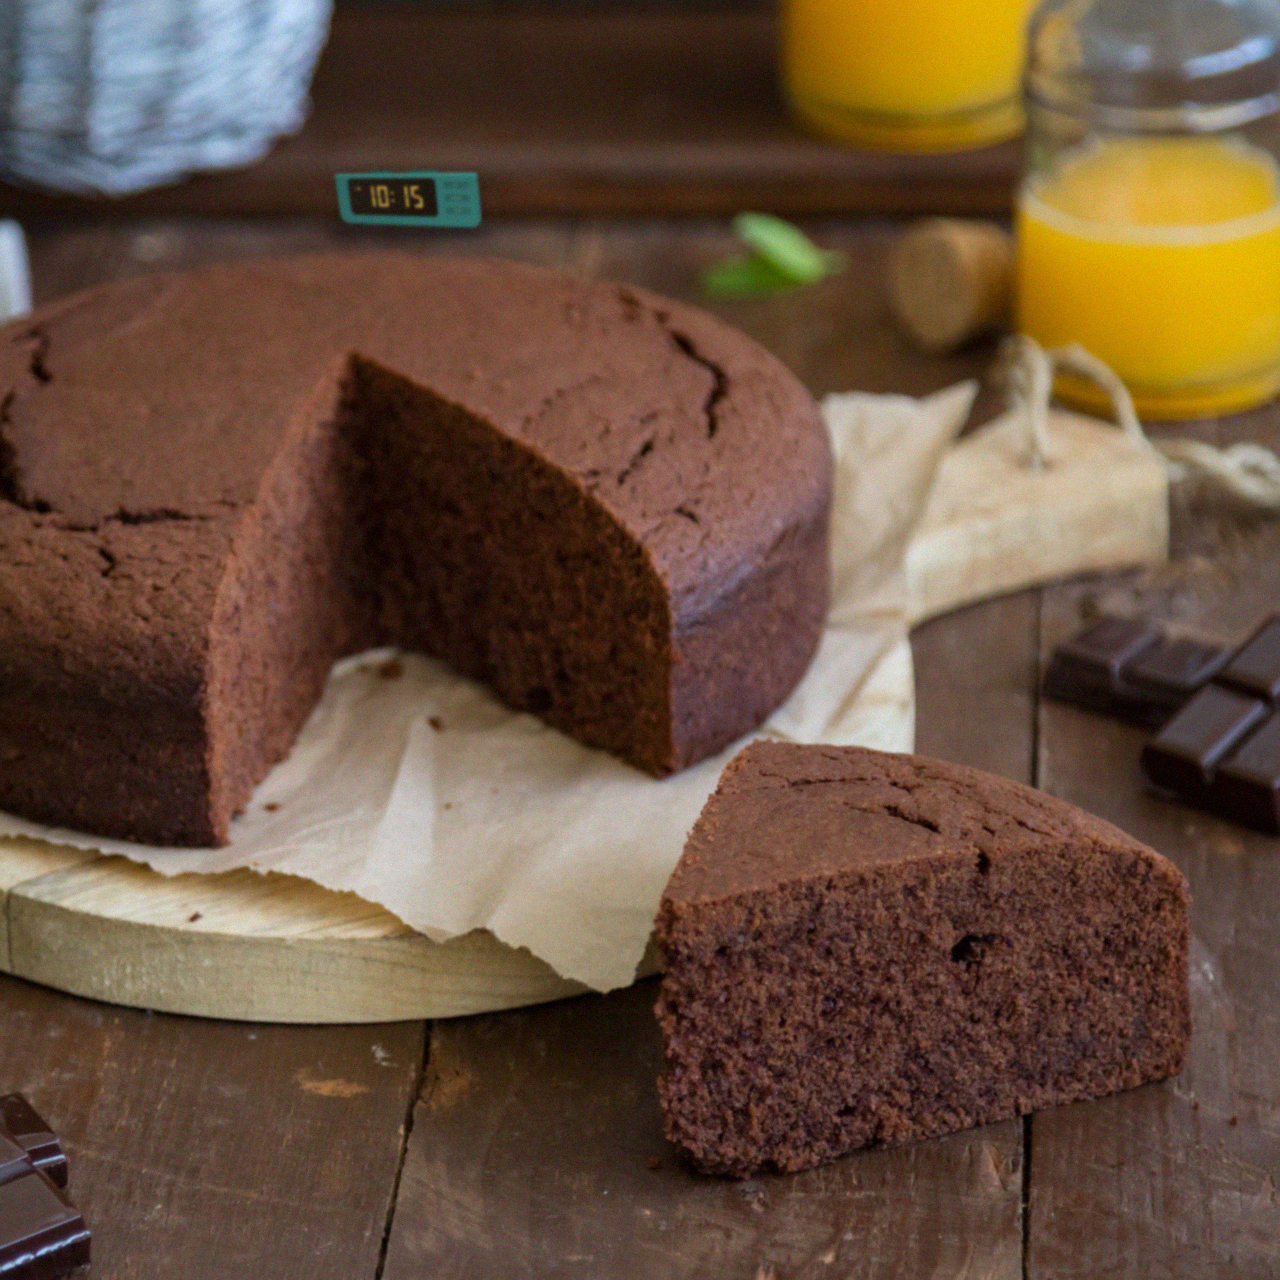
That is 10 h 15 min
